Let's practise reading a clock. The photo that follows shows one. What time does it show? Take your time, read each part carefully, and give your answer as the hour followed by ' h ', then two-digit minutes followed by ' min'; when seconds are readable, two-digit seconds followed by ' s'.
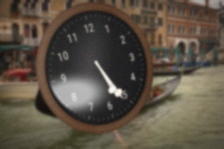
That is 5 h 26 min
